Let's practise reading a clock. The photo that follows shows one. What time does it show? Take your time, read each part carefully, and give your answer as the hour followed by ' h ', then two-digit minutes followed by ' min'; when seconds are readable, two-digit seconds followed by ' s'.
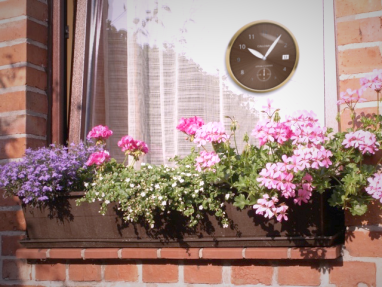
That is 10 h 06 min
